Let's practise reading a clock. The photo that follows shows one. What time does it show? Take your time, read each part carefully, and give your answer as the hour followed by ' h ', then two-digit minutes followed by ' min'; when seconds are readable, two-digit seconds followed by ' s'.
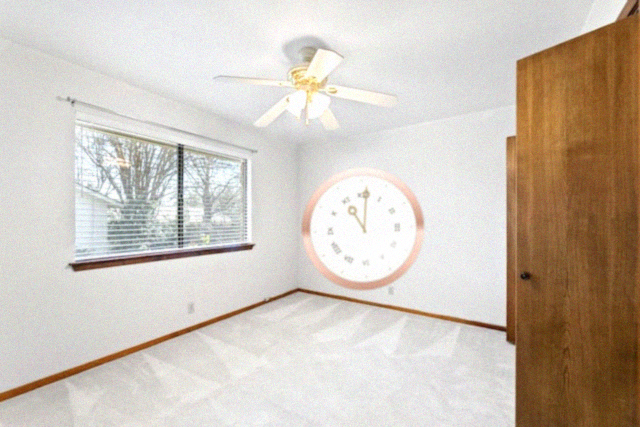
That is 11 h 01 min
